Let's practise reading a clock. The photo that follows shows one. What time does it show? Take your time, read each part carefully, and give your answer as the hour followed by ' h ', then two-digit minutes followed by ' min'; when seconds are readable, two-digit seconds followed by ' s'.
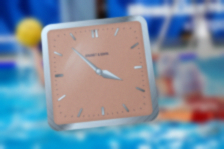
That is 3 h 53 min
